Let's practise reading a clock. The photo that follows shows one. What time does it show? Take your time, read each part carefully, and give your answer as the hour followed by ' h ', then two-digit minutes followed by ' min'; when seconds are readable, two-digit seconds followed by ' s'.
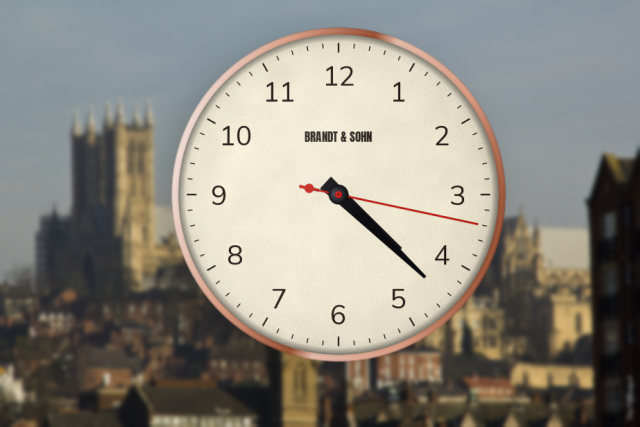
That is 4 h 22 min 17 s
